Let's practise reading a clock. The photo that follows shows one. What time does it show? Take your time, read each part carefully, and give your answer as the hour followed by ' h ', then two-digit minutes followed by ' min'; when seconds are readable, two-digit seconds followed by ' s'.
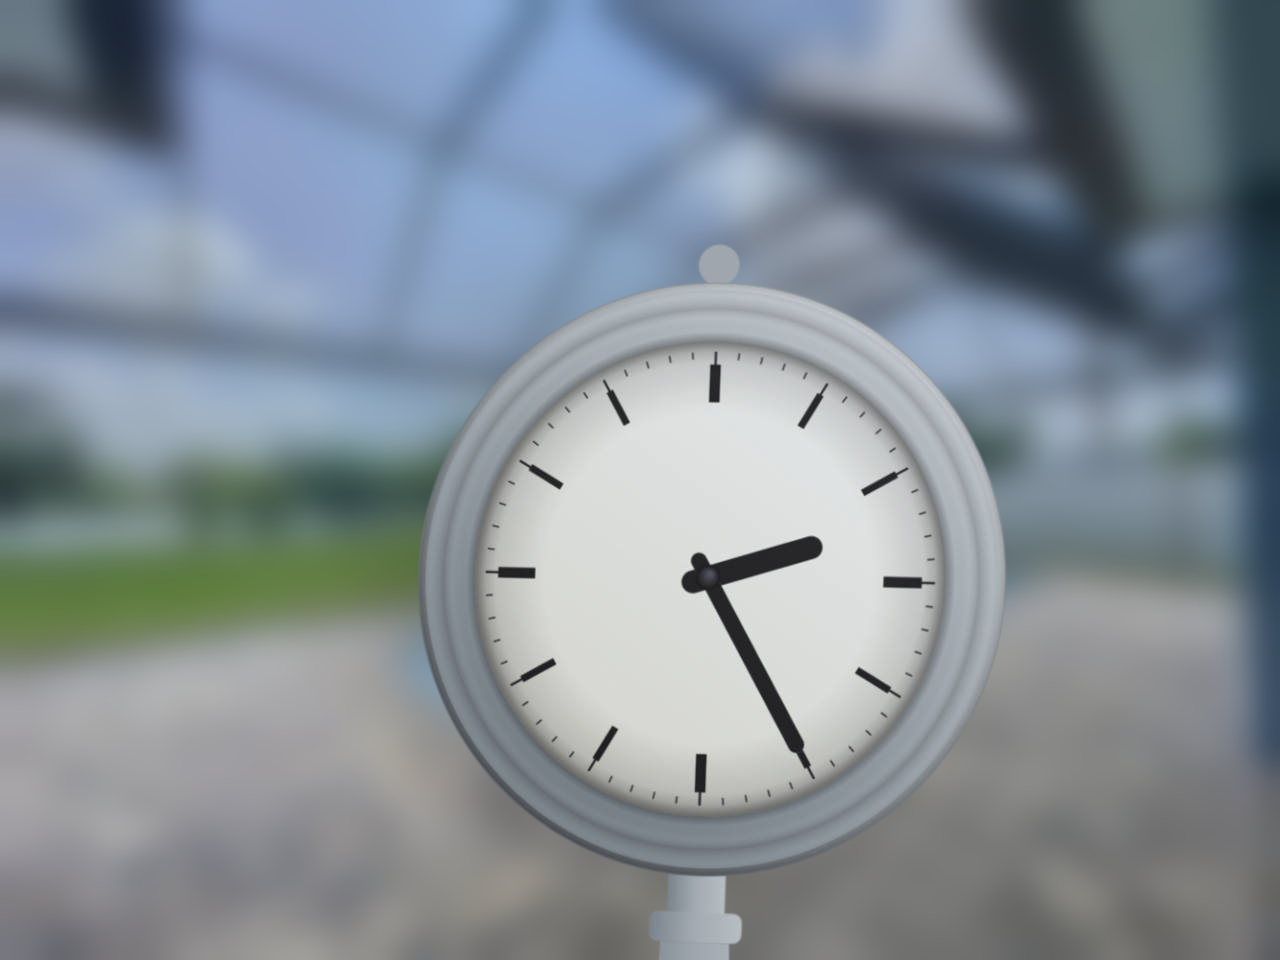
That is 2 h 25 min
